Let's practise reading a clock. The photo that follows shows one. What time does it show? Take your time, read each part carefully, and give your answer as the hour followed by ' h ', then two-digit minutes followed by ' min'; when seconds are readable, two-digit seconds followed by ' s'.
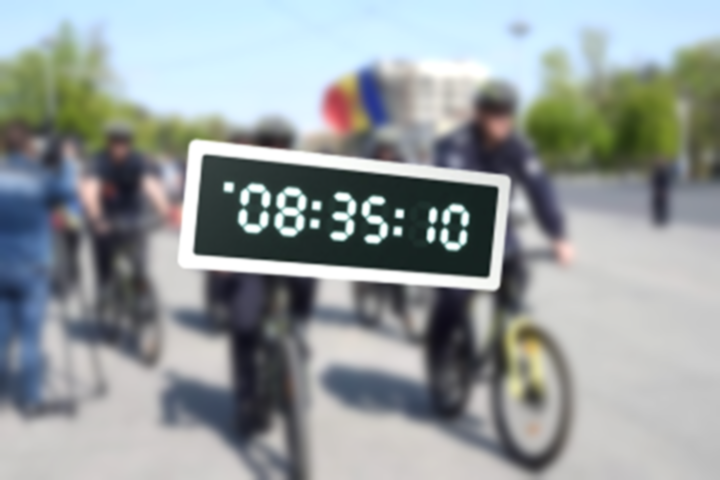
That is 8 h 35 min 10 s
